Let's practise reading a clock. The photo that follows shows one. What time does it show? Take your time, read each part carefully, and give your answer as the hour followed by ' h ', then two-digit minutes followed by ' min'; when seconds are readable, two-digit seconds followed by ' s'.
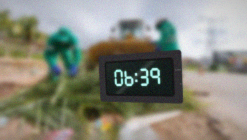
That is 6 h 39 min
